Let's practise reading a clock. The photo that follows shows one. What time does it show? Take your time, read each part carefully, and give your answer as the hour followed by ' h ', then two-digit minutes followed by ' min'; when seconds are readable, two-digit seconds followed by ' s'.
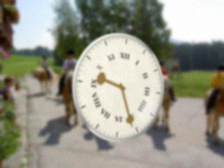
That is 9 h 26 min
